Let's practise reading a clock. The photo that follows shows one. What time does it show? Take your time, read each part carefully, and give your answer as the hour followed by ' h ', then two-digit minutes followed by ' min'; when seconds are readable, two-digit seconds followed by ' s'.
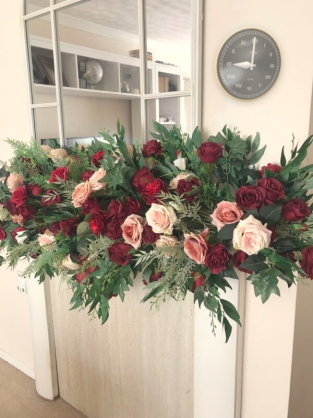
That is 9 h 00 min
